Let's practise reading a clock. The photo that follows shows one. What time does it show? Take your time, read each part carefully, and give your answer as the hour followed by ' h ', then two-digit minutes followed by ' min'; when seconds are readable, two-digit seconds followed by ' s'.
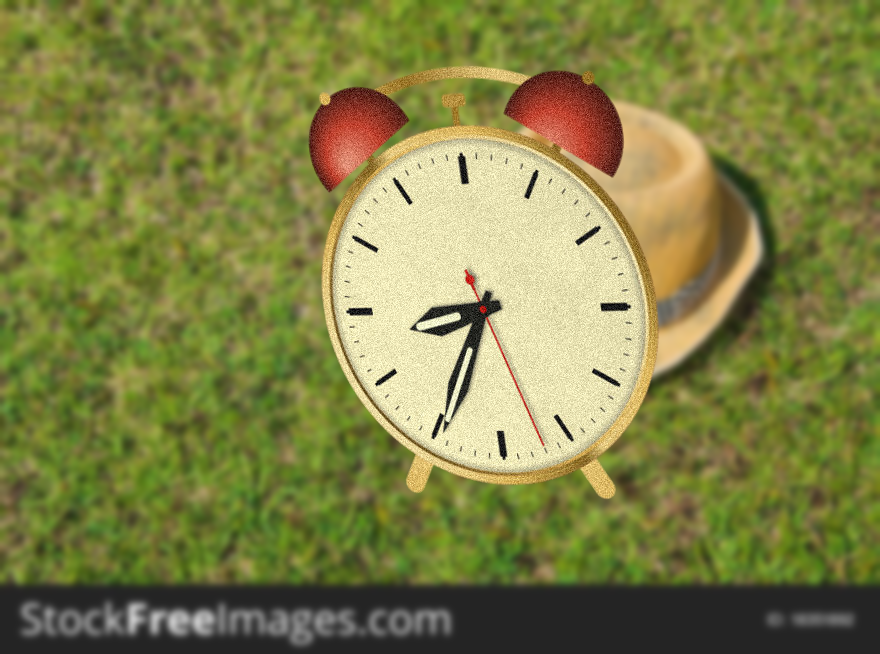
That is 8 h 34 min 27 s
